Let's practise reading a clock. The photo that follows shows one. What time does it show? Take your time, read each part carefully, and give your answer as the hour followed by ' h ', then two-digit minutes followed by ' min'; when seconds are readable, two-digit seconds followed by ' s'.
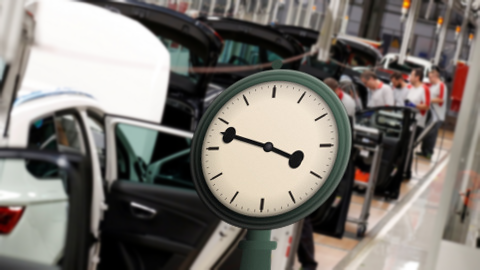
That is 3 h 48 min
